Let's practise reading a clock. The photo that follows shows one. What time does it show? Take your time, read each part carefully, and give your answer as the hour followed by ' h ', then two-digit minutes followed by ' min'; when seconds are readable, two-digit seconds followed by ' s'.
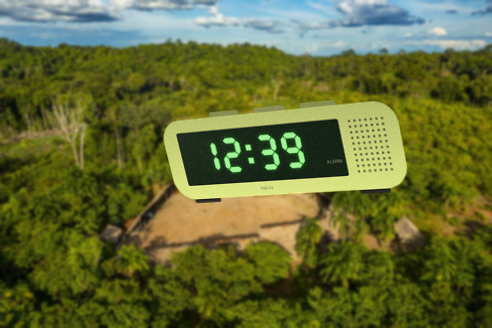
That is 12 h 39 min
